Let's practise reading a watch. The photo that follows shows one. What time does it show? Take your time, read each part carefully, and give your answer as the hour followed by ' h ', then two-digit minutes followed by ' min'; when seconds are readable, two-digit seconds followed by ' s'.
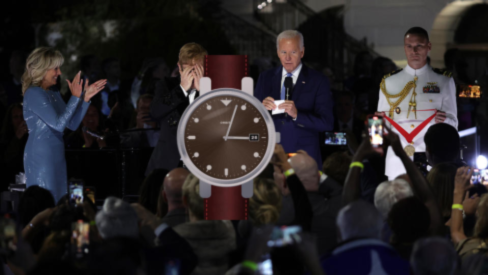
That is 3 h 03 min
